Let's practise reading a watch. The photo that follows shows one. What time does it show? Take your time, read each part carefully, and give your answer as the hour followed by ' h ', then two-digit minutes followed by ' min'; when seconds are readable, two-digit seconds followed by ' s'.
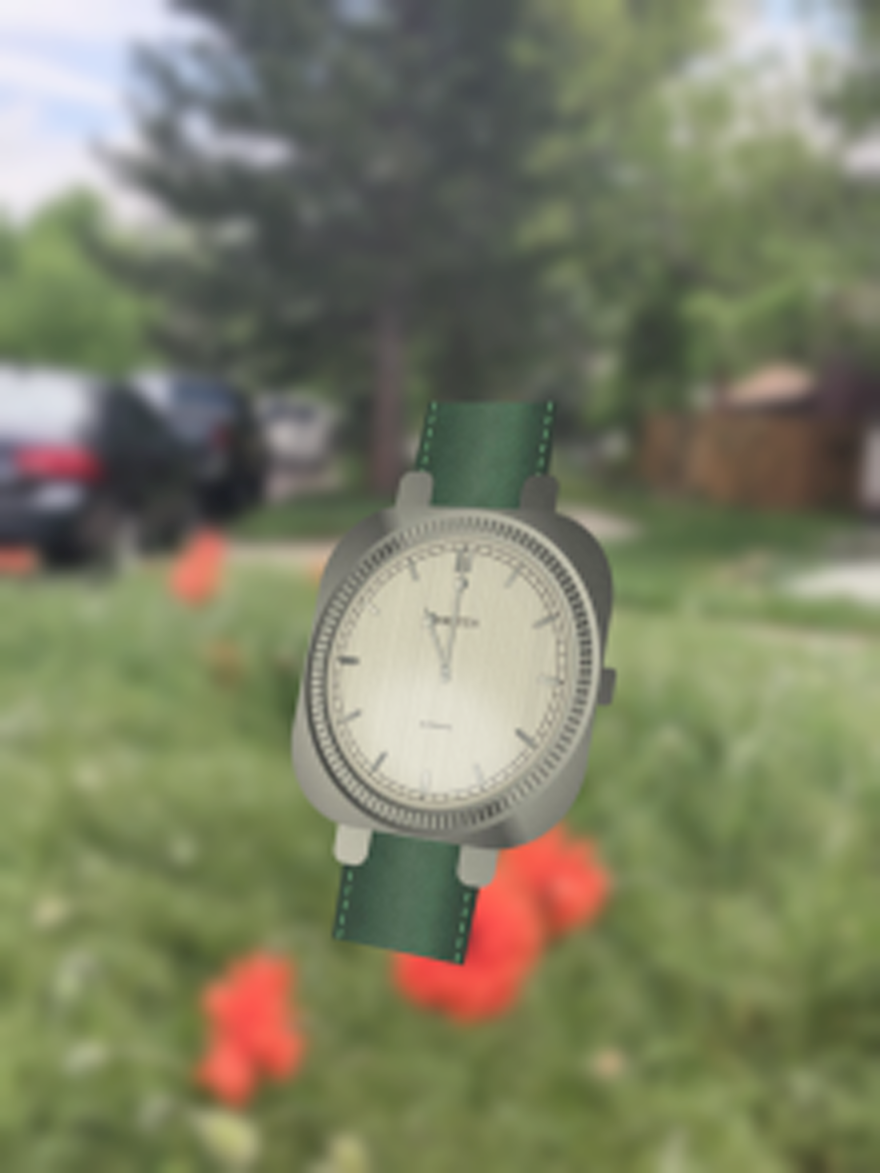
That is 11 h 00 min
